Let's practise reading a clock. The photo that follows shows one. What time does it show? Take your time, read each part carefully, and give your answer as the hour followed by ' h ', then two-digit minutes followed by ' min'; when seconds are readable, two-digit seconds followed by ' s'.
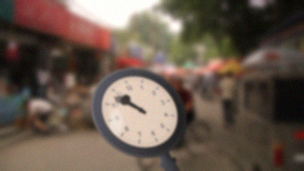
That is 10 h 53 min
